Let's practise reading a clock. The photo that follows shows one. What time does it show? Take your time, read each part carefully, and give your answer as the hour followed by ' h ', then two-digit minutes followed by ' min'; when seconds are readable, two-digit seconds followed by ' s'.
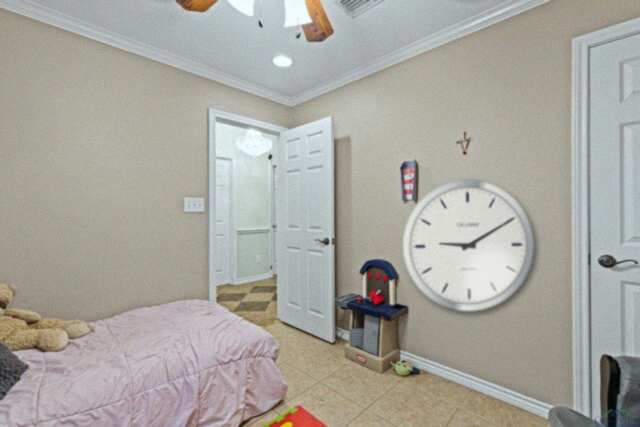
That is 9 h 10 min
